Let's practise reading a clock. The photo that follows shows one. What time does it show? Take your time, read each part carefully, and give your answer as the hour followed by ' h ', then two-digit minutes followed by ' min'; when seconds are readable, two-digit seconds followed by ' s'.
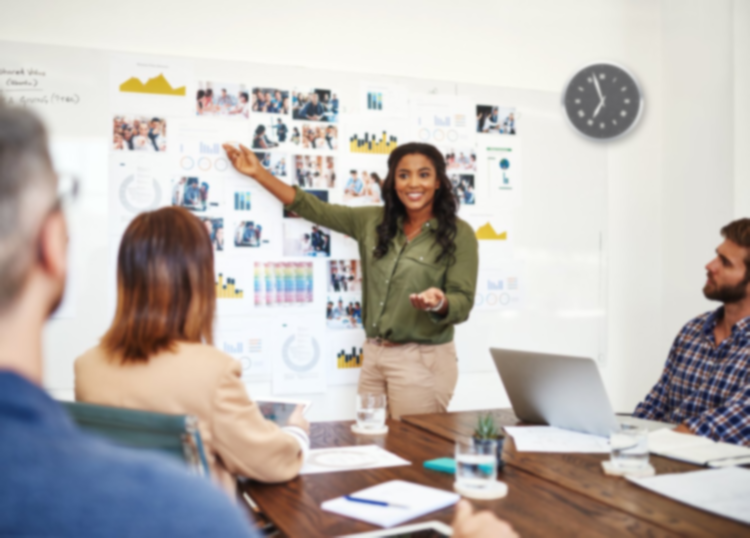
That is 6 h 57 min
